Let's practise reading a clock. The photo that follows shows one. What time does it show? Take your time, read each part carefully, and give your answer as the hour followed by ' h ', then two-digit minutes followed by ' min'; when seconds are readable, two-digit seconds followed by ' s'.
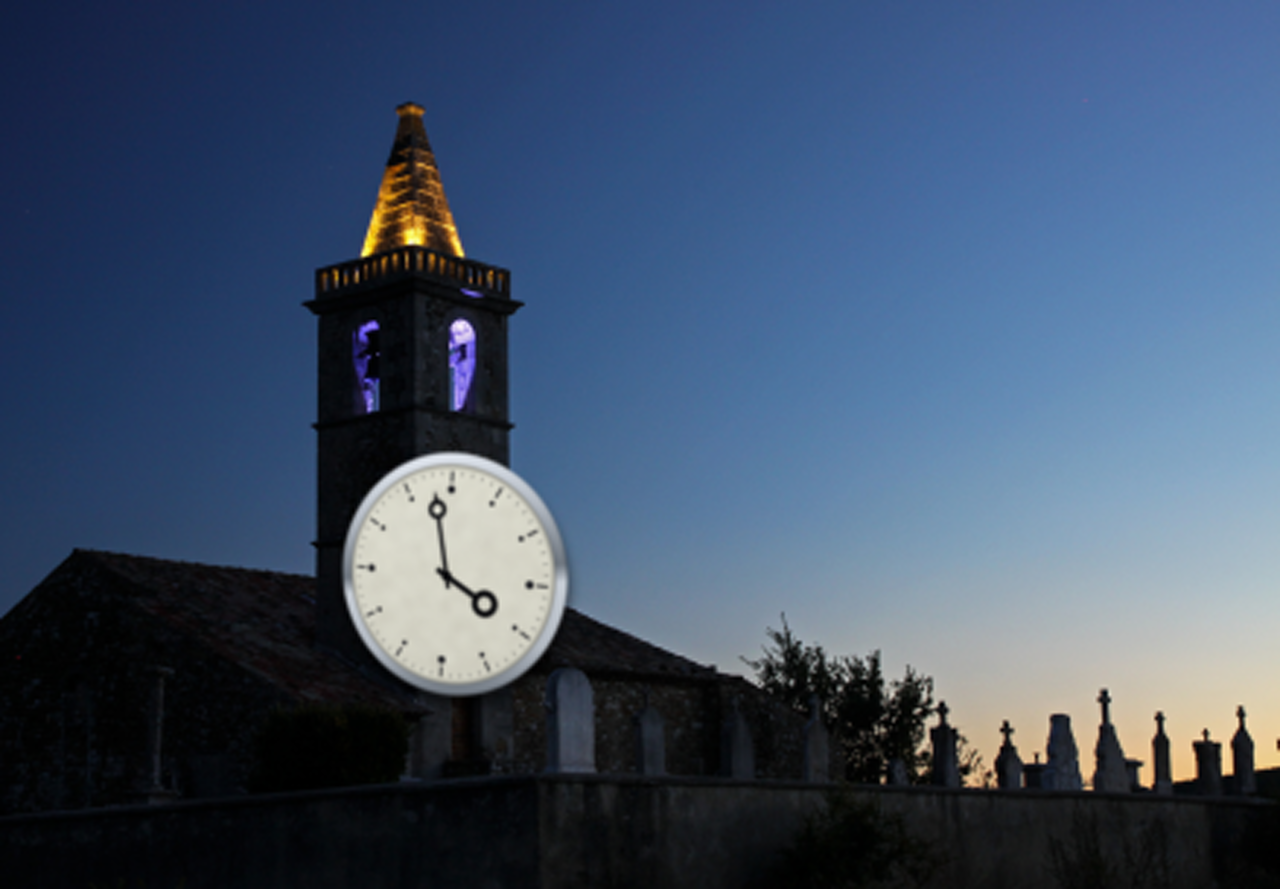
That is 3 h 58 min
